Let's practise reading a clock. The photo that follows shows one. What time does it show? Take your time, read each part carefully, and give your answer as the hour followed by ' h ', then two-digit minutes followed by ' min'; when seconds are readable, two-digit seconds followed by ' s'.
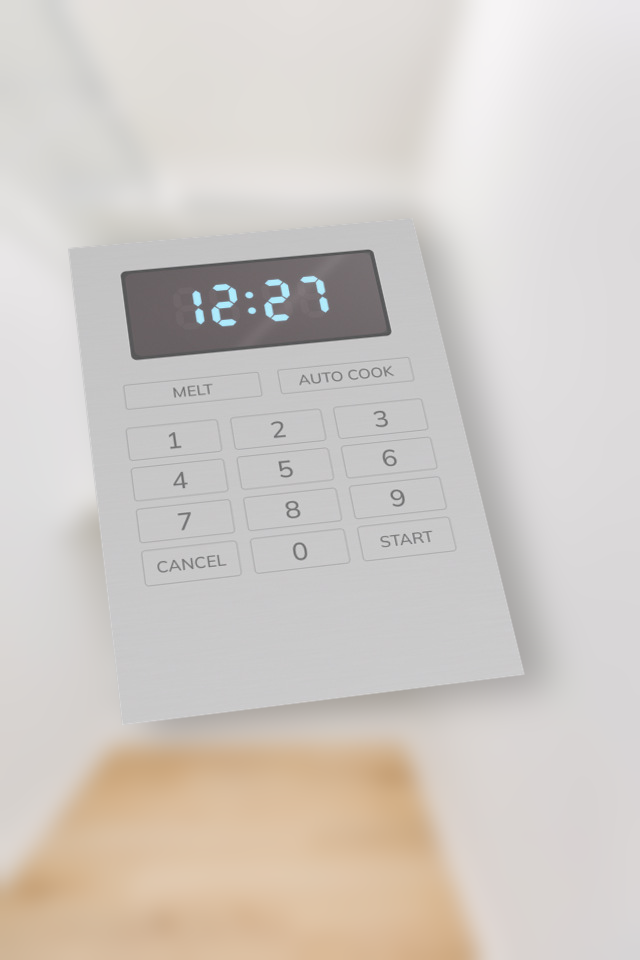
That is 12 h 27 min
